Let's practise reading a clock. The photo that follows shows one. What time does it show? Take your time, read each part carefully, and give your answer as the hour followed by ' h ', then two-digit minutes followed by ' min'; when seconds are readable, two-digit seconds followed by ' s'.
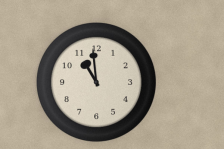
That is 10 h 59 min
